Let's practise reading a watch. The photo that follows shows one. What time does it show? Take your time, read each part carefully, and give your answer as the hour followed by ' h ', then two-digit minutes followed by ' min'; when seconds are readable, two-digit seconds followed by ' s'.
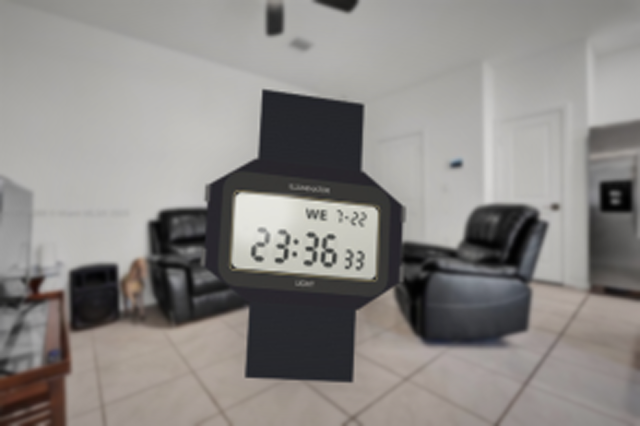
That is 23 h 36 min 33 s
